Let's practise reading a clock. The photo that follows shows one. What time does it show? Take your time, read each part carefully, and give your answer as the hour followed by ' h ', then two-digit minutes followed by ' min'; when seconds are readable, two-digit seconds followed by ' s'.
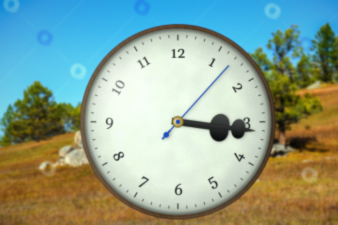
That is 3 h 16 min 07 s
